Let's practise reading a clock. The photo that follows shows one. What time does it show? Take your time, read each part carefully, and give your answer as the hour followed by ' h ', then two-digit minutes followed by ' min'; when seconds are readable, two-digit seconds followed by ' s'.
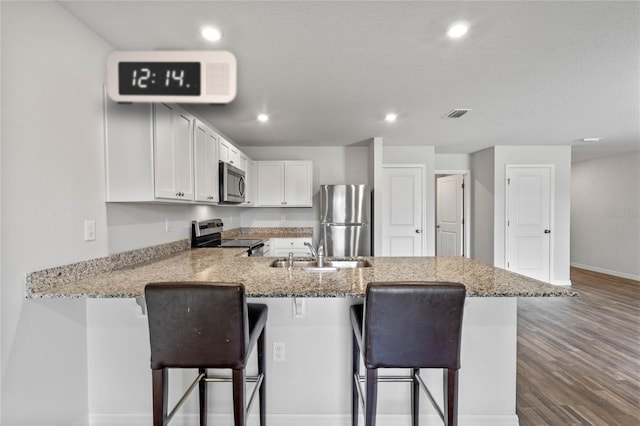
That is 12 h 14 min
